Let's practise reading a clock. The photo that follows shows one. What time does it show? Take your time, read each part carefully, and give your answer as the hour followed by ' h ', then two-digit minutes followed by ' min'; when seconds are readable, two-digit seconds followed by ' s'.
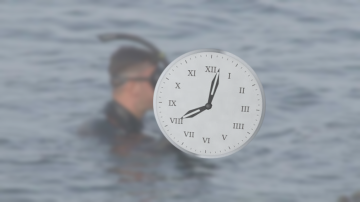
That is 8 h 02 min
